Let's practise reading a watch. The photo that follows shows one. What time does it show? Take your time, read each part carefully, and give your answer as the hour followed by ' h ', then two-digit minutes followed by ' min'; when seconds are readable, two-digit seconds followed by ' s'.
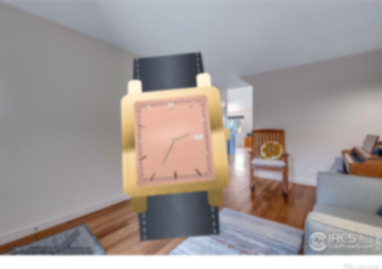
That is 2 h 34 min
